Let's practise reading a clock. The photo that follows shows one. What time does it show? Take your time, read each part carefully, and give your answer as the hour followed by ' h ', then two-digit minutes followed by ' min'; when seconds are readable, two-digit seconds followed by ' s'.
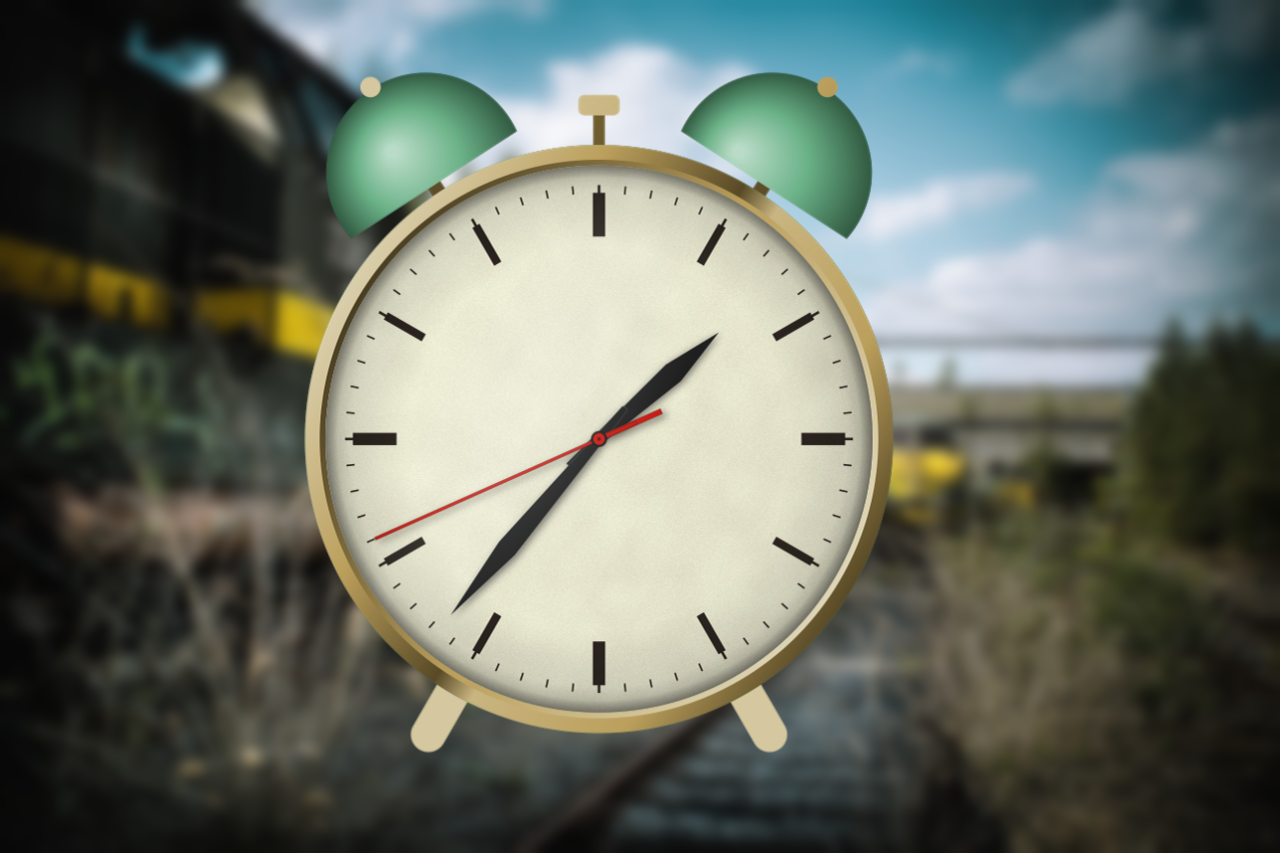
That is 1 h 36 min 41 s
